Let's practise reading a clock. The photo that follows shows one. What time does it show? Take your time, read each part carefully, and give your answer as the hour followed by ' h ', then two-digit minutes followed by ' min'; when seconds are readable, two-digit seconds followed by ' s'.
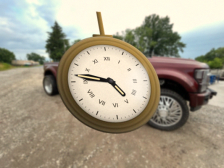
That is 4 h 47 min
